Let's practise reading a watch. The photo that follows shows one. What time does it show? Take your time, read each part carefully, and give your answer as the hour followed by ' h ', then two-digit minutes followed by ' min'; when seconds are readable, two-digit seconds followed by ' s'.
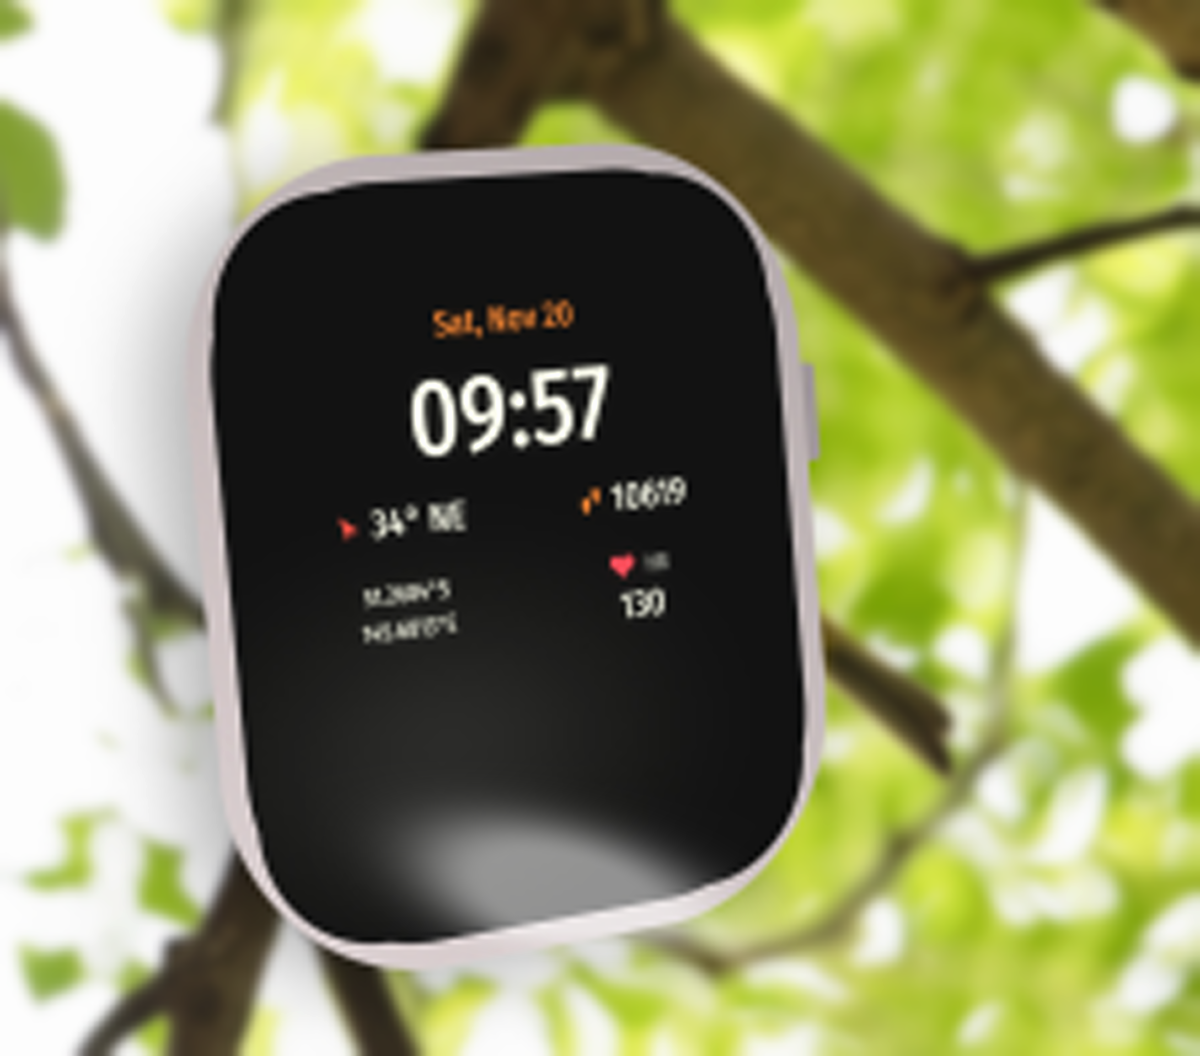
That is 9 h 57 min
